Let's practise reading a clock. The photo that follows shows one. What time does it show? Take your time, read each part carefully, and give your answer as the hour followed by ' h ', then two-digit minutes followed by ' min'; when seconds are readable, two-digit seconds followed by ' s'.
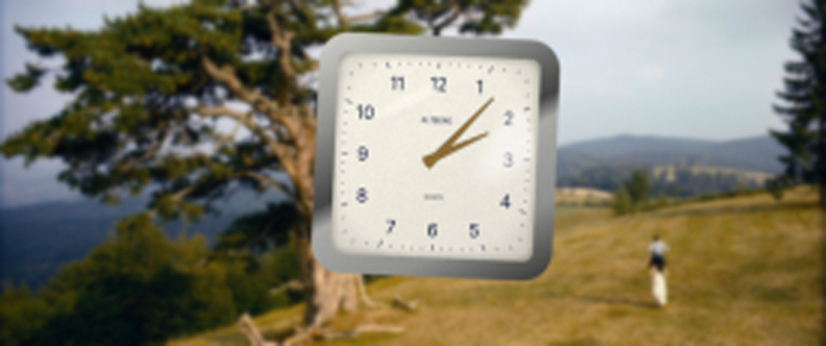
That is 2 h 07 min
